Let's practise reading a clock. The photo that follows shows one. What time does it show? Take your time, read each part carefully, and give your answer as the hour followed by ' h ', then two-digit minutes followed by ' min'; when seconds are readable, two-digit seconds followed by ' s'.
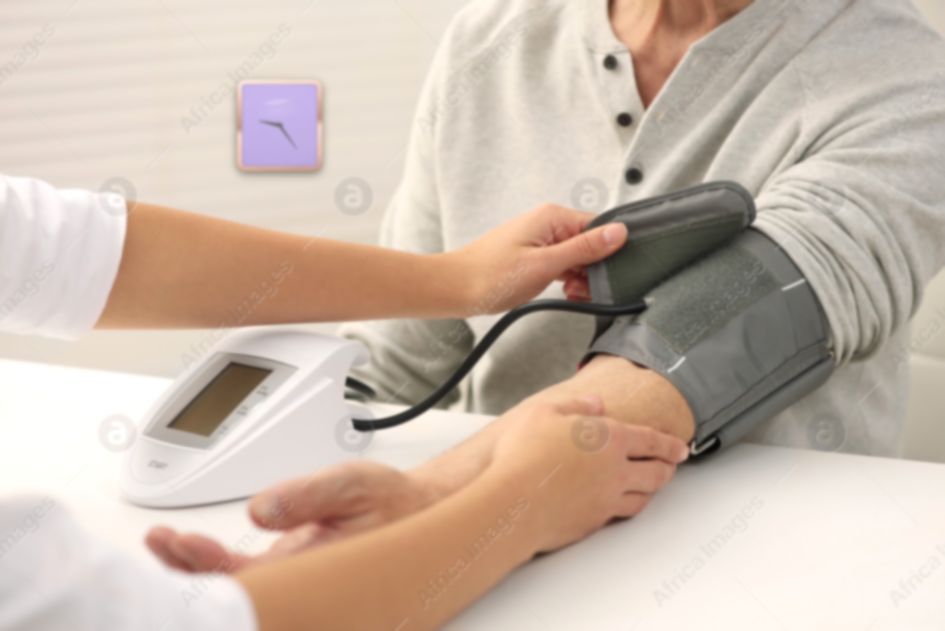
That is 9 h 24 min
